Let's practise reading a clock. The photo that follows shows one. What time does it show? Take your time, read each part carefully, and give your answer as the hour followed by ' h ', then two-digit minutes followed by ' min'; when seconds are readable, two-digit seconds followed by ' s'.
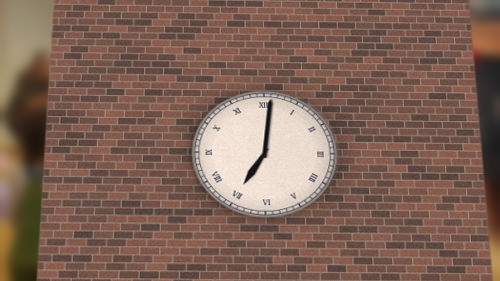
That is 7 h 01 min
